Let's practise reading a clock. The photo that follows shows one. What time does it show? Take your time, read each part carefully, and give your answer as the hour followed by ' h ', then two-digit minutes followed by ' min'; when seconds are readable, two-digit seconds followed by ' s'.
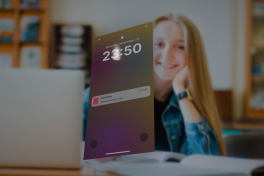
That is 23 h 50 min
